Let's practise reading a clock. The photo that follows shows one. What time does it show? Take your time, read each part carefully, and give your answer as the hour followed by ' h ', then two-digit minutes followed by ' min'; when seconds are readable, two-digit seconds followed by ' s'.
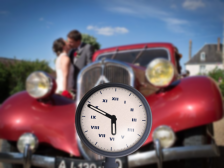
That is 5 h 49 min
